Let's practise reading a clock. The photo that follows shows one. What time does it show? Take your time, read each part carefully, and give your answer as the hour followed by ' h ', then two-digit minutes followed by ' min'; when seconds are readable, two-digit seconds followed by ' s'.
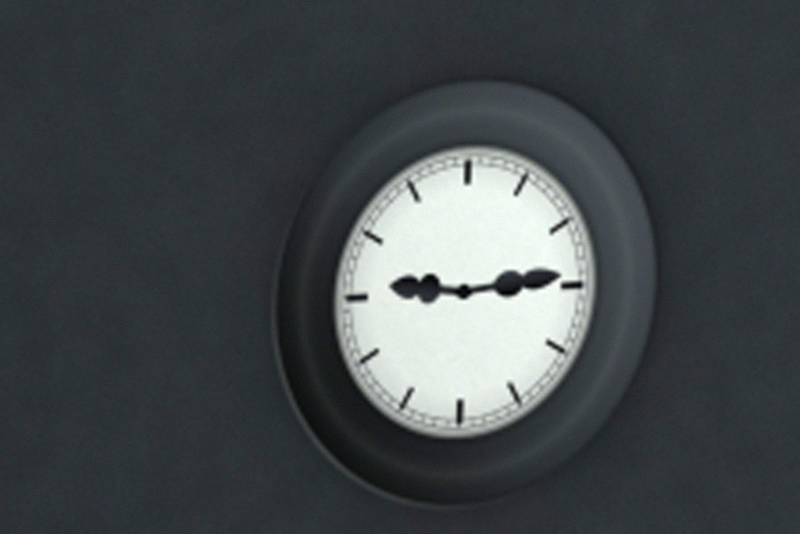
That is 9 h 14 min
